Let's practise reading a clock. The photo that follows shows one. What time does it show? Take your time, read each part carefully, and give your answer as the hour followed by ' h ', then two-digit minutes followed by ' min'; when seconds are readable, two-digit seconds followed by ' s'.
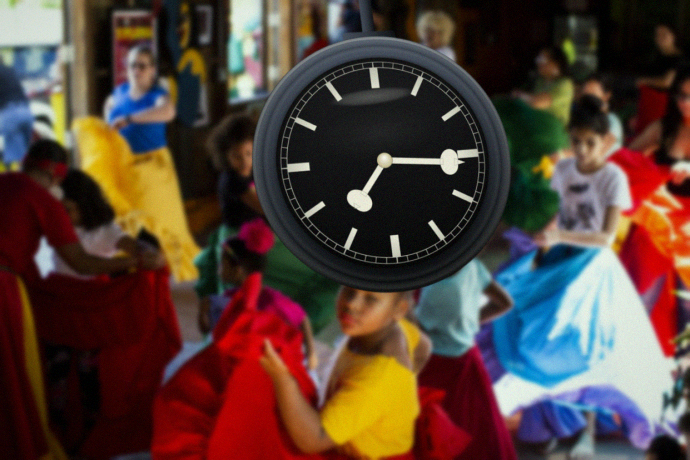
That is 7 h 16 min
